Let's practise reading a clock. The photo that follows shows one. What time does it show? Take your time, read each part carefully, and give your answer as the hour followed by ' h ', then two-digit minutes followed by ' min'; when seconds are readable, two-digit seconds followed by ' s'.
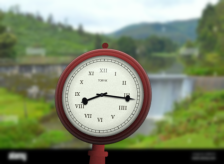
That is 8 h 16 min
